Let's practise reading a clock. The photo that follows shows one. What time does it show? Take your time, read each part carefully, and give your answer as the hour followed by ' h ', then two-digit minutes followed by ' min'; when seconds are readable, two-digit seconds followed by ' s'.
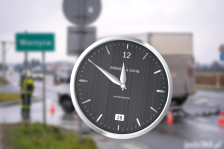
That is 11 h 50 min
